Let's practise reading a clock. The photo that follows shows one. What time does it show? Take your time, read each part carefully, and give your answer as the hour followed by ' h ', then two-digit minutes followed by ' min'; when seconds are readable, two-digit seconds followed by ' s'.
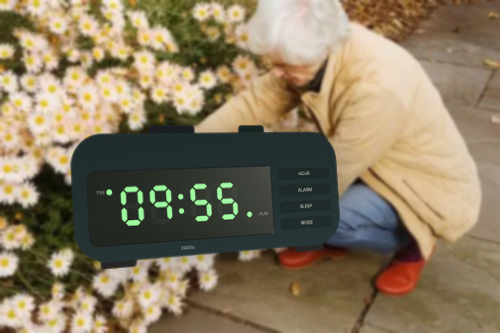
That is 9 h 55 min
